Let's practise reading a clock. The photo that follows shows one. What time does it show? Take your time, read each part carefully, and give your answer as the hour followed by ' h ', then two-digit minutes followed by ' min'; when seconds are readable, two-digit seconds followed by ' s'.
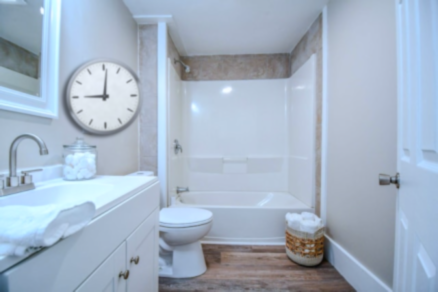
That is 9 h 01 min
